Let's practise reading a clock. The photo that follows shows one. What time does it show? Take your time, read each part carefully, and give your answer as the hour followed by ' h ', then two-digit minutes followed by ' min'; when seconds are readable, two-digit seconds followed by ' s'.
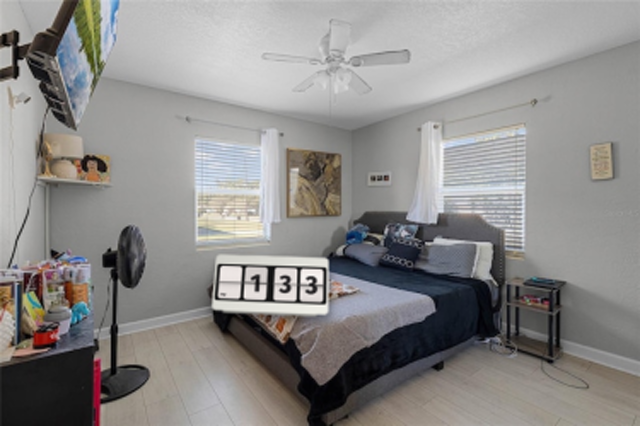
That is 1 h 33 min
